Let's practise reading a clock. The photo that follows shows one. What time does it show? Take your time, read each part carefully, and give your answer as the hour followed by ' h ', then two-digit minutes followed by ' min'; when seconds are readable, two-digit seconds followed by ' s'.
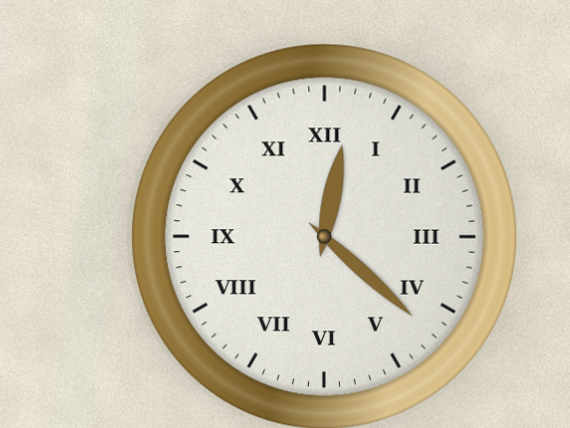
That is 12 h 22 min
